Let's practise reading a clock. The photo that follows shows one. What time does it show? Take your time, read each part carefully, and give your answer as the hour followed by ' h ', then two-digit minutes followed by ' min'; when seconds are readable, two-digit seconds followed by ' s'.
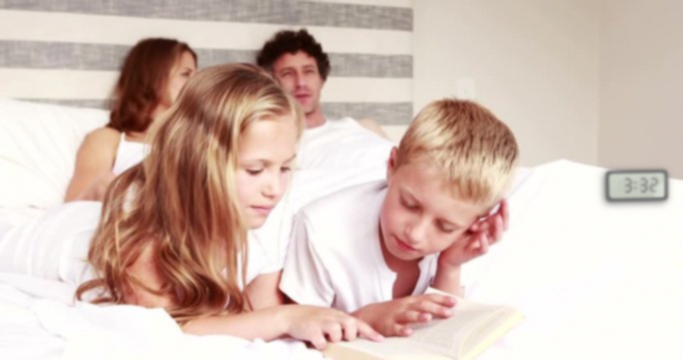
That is 3 h 32 min
